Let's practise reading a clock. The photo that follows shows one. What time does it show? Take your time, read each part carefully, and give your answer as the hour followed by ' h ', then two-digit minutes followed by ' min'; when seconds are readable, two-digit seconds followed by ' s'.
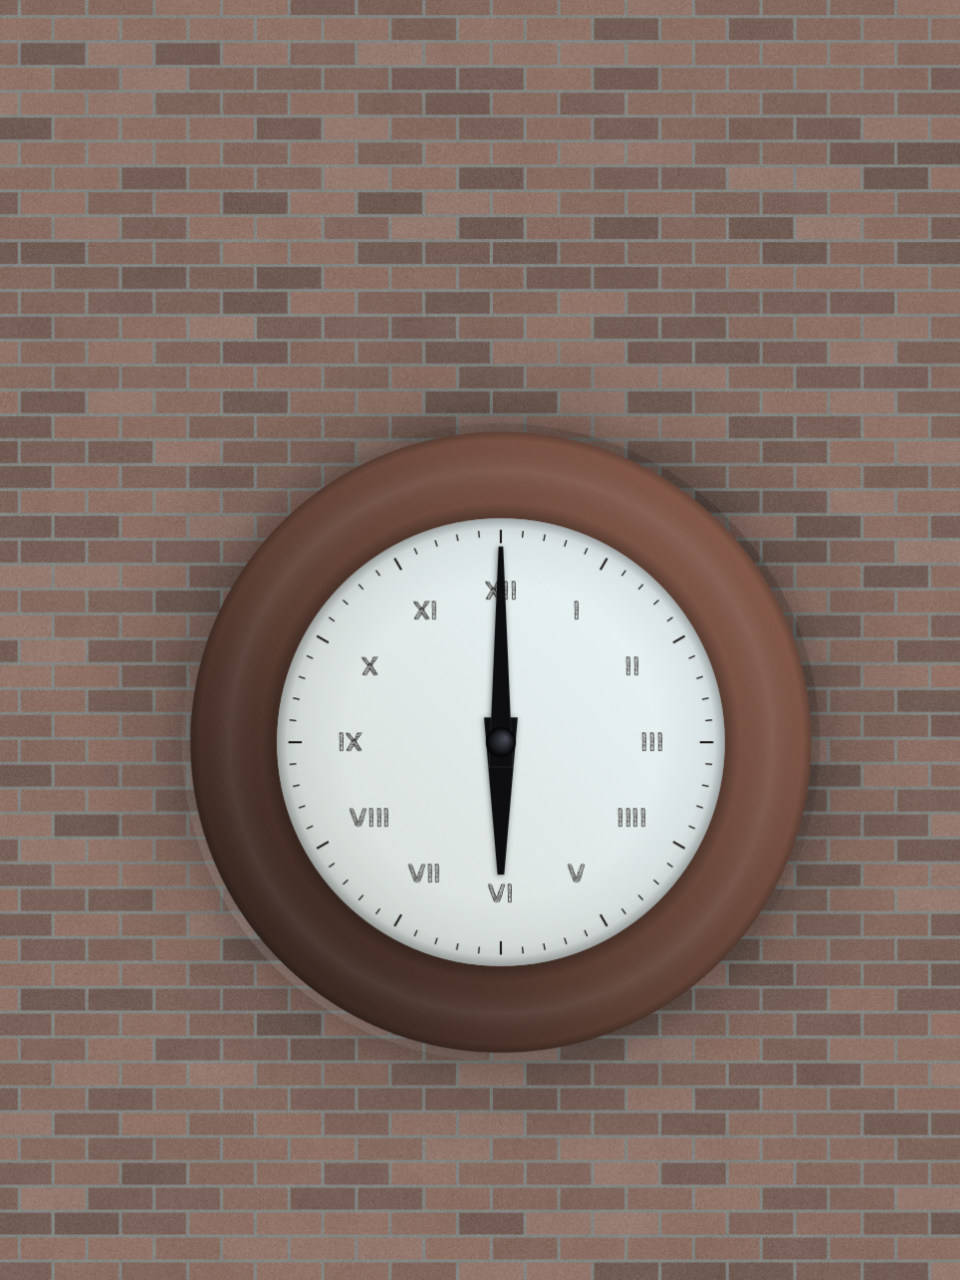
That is 6 h 00 min
